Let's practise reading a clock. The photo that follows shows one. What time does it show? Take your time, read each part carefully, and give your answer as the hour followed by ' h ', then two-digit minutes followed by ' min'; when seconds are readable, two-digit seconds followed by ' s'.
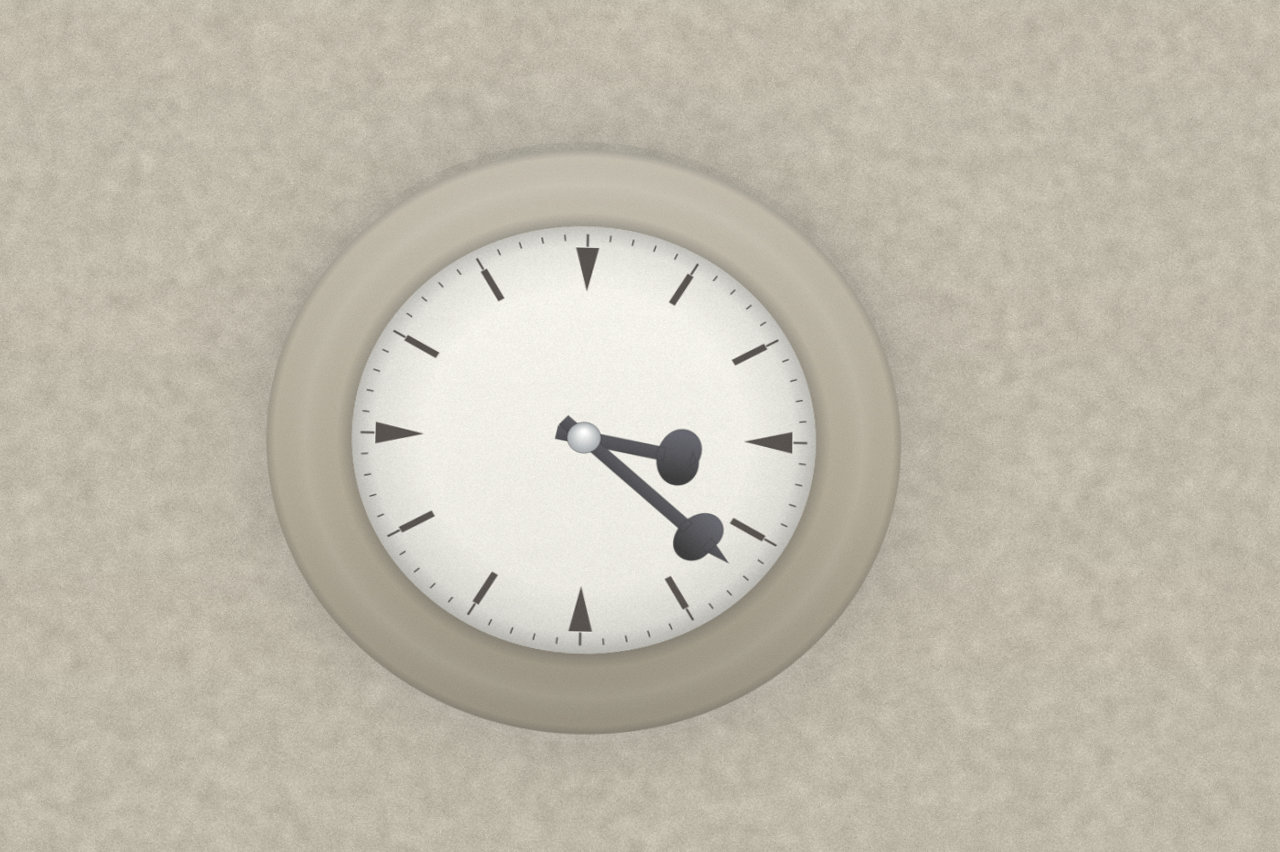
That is 3 h 22 min
